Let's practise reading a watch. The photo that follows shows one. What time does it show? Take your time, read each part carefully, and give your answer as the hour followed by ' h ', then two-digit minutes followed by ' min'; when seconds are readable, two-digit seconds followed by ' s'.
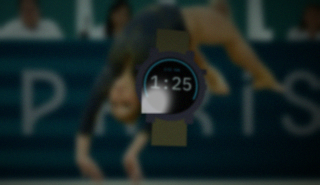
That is 1 h 25 min
